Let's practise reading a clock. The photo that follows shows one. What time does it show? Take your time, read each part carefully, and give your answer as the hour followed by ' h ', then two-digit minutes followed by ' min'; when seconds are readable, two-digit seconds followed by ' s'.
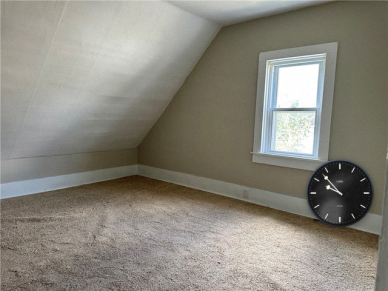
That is 9 h 53 min
